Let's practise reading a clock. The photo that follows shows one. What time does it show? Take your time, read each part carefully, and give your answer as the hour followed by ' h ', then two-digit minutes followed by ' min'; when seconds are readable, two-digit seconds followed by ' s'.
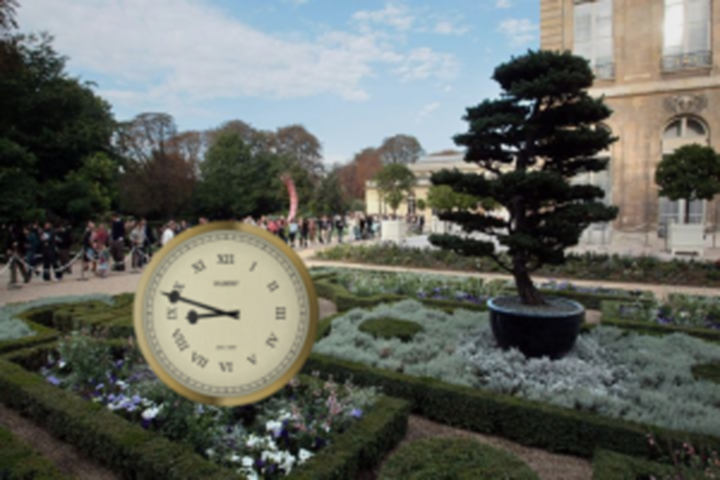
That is 8 h 48 min
